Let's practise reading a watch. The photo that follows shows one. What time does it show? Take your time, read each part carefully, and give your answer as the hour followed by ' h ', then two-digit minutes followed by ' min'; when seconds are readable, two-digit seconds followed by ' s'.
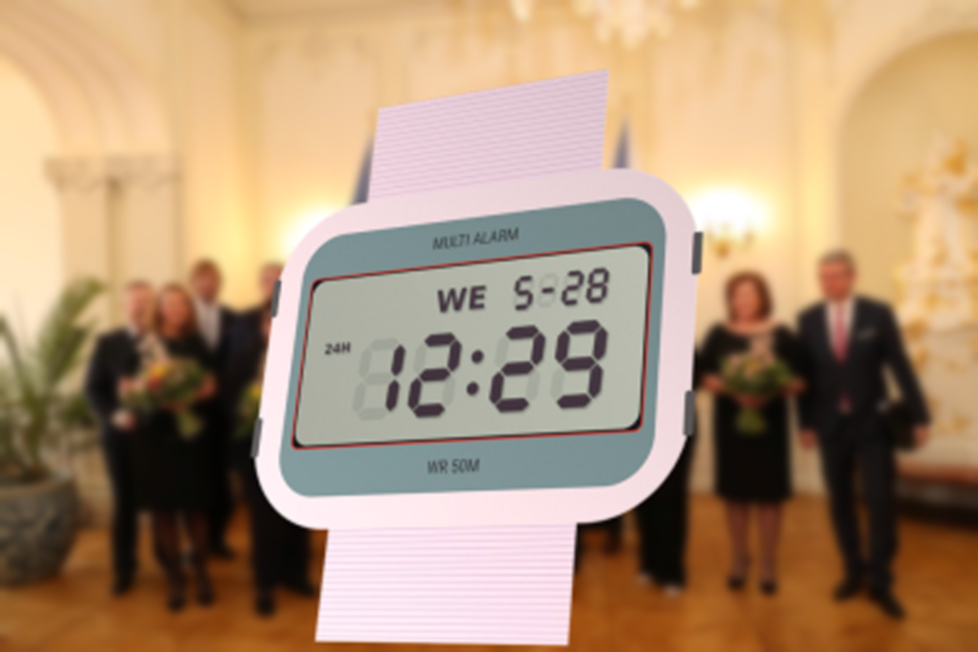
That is 12 h 29 min
